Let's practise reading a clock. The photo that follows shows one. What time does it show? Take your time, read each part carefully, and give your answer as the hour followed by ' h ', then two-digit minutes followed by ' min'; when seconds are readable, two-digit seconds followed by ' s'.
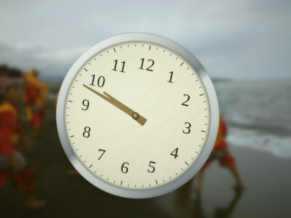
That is 9 h 48 min
